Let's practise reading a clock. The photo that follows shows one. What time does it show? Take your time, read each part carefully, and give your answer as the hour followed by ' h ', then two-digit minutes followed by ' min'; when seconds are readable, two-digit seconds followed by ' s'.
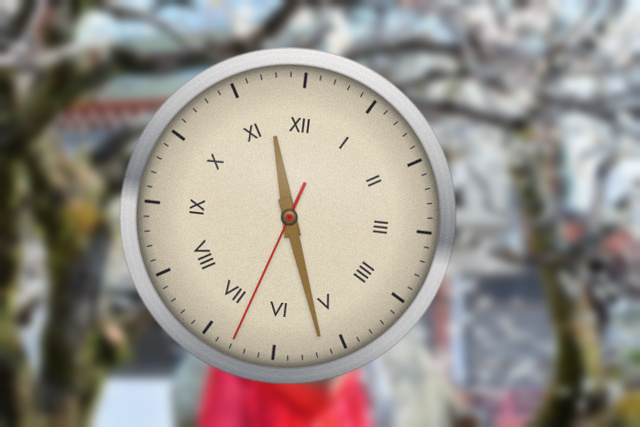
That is 11 h 26 min 33 s
